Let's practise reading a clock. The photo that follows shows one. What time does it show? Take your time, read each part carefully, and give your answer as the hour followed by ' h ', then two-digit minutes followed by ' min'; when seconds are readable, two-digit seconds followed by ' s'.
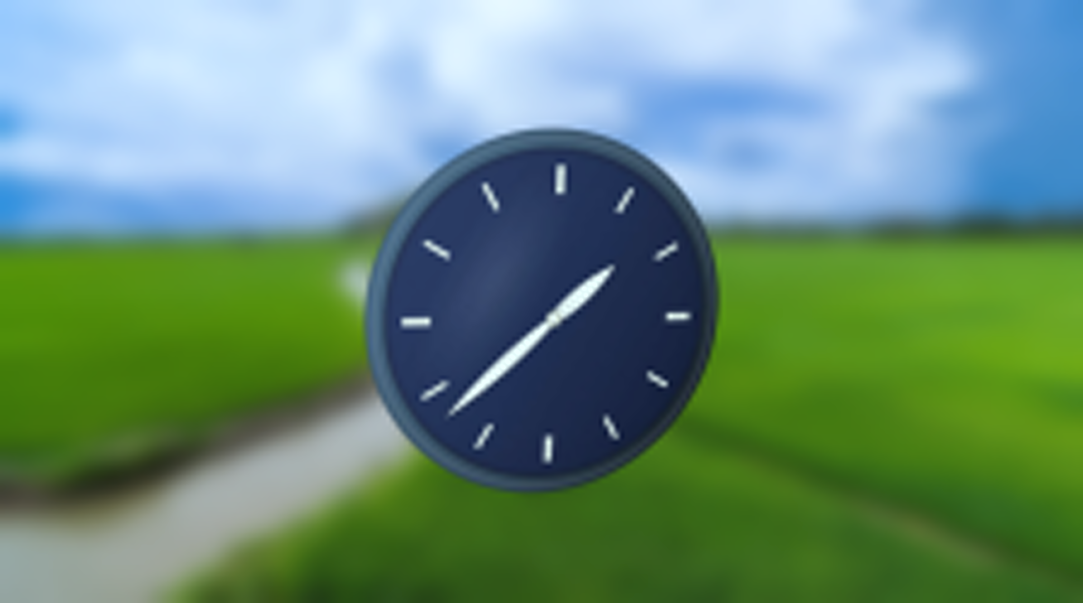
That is 1 h 38 min
